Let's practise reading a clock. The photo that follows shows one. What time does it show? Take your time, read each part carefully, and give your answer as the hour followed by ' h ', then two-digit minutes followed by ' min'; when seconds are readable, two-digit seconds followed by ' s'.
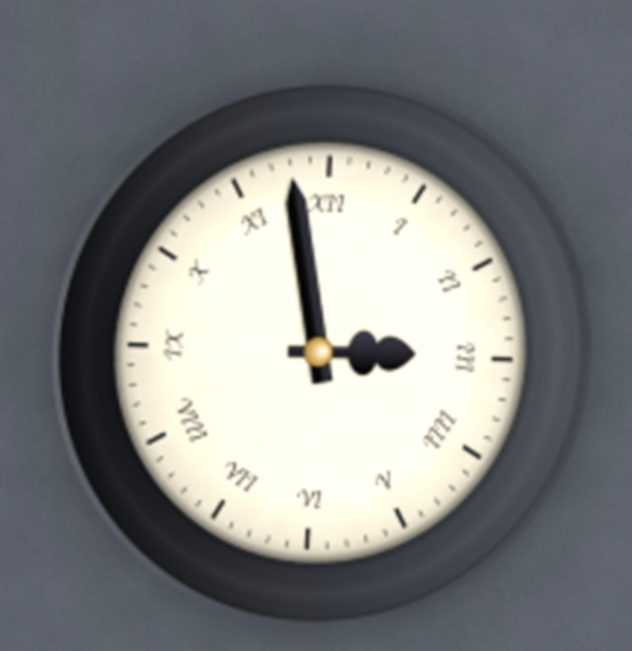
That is 2 h 58 min
